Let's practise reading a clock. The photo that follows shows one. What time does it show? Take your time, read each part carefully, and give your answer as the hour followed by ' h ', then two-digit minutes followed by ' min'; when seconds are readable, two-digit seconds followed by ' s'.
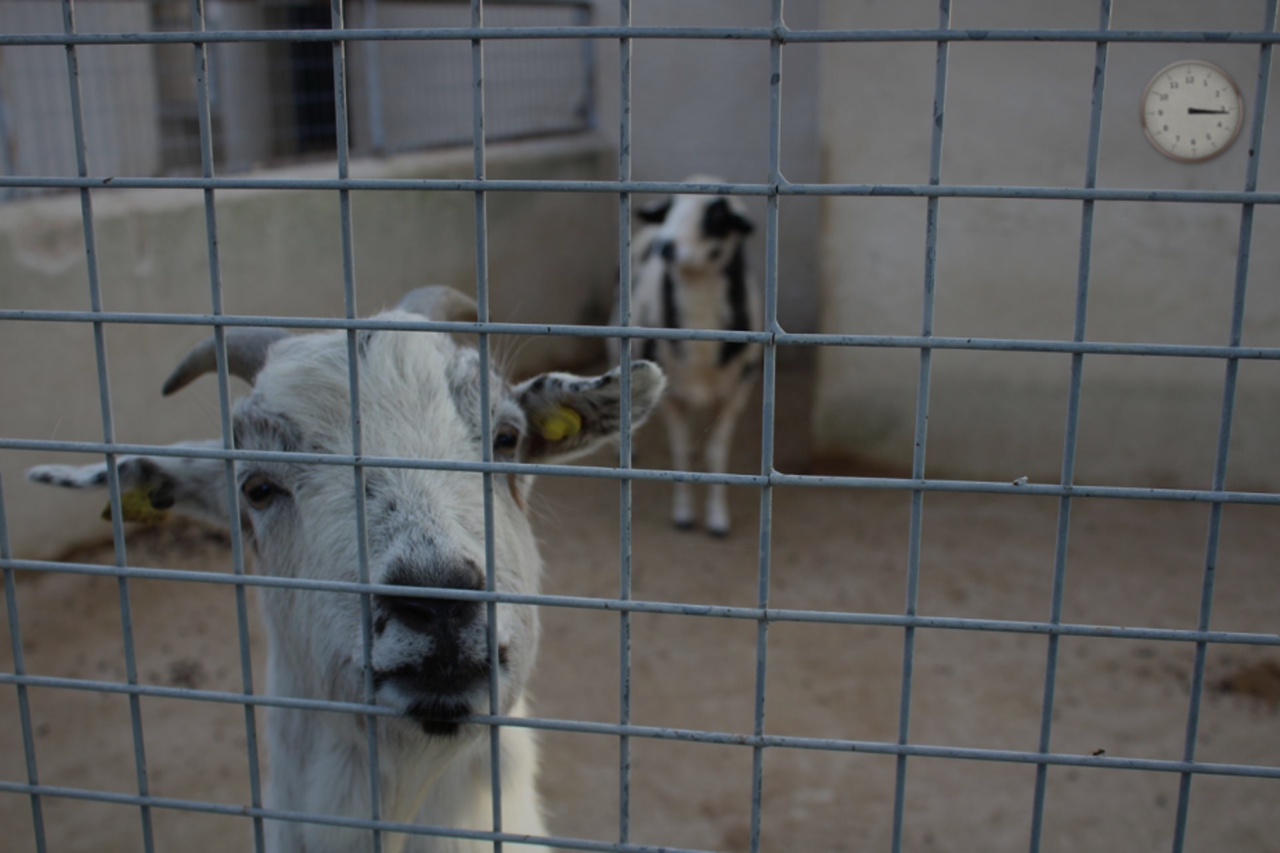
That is 3 h 16 min
